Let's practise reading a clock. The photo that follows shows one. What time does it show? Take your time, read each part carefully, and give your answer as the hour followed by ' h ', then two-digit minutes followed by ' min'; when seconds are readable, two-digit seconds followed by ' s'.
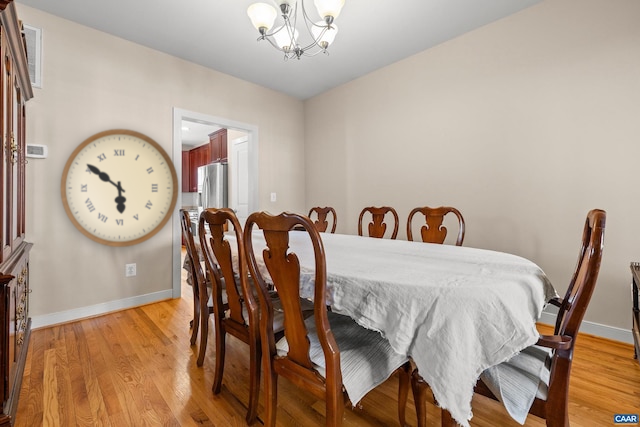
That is 5 h 51 min
